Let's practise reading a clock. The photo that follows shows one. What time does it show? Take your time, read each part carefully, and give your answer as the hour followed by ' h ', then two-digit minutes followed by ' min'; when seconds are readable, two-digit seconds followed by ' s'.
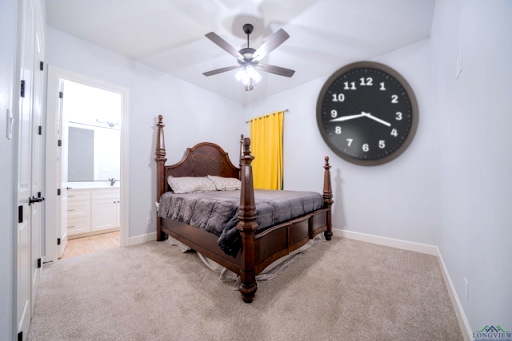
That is 3 h 43 min
